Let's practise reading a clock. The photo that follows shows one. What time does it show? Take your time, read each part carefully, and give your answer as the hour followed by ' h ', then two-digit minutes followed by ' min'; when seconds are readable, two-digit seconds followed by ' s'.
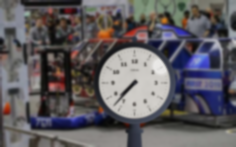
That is 7 h 37 min
